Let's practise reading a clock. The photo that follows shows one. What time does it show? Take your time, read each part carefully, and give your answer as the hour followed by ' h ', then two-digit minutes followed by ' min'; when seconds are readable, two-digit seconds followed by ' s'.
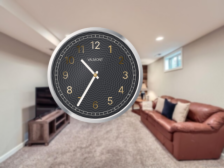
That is 10 h 35 min
